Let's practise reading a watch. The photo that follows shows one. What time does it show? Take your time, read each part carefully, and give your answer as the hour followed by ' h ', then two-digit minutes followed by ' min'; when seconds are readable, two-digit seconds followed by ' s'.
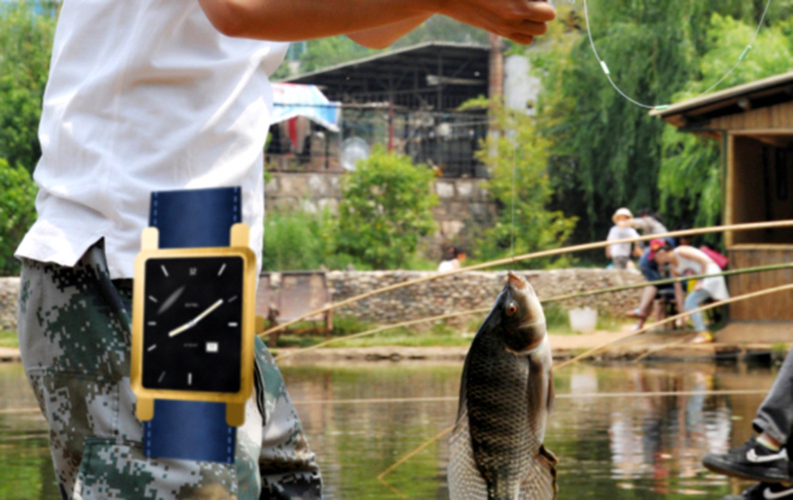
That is 8 h 09 min
